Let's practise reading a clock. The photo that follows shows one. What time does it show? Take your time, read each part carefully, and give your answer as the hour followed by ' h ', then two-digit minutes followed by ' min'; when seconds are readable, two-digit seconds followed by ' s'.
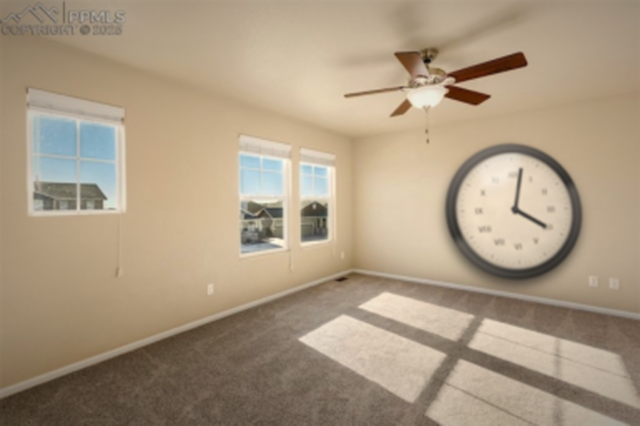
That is 4 h 02 min
